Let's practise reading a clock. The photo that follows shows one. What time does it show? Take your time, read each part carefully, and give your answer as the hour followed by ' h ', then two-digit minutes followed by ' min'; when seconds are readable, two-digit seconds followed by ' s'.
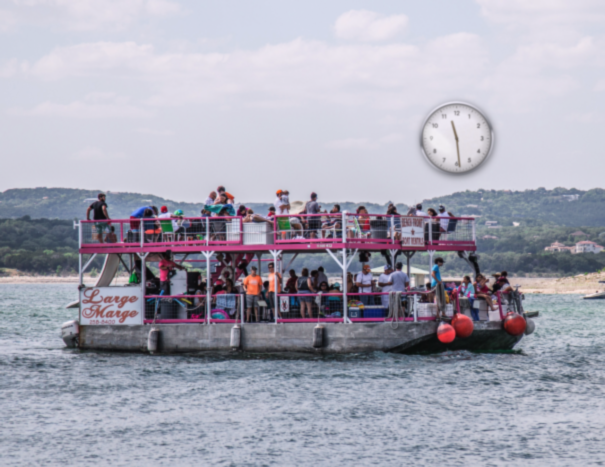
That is 11 h 29 min
